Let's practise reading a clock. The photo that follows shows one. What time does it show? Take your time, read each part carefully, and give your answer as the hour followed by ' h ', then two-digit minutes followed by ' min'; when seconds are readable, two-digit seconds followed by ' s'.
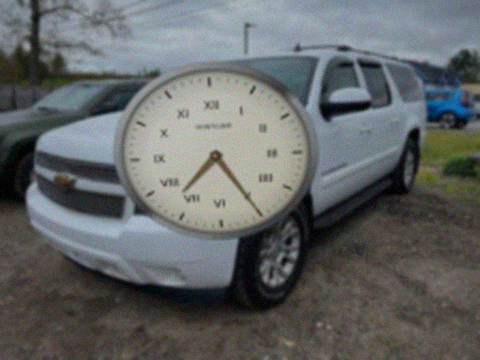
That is 7 h 25 min
